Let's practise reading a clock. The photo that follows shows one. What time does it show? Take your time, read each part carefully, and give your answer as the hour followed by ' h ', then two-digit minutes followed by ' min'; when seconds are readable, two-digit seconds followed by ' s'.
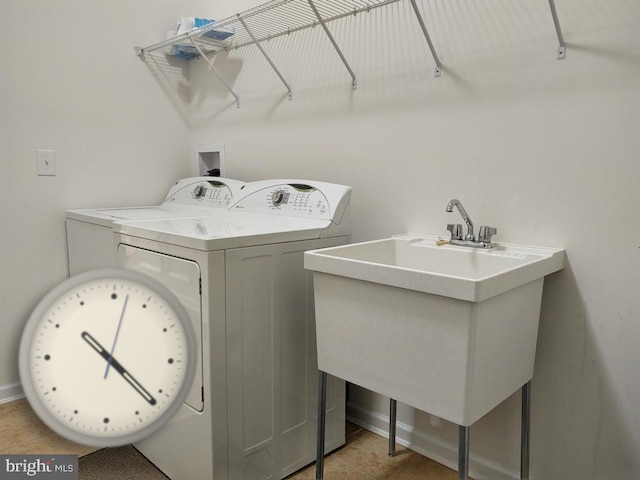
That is 10 h 22 min 02 s
